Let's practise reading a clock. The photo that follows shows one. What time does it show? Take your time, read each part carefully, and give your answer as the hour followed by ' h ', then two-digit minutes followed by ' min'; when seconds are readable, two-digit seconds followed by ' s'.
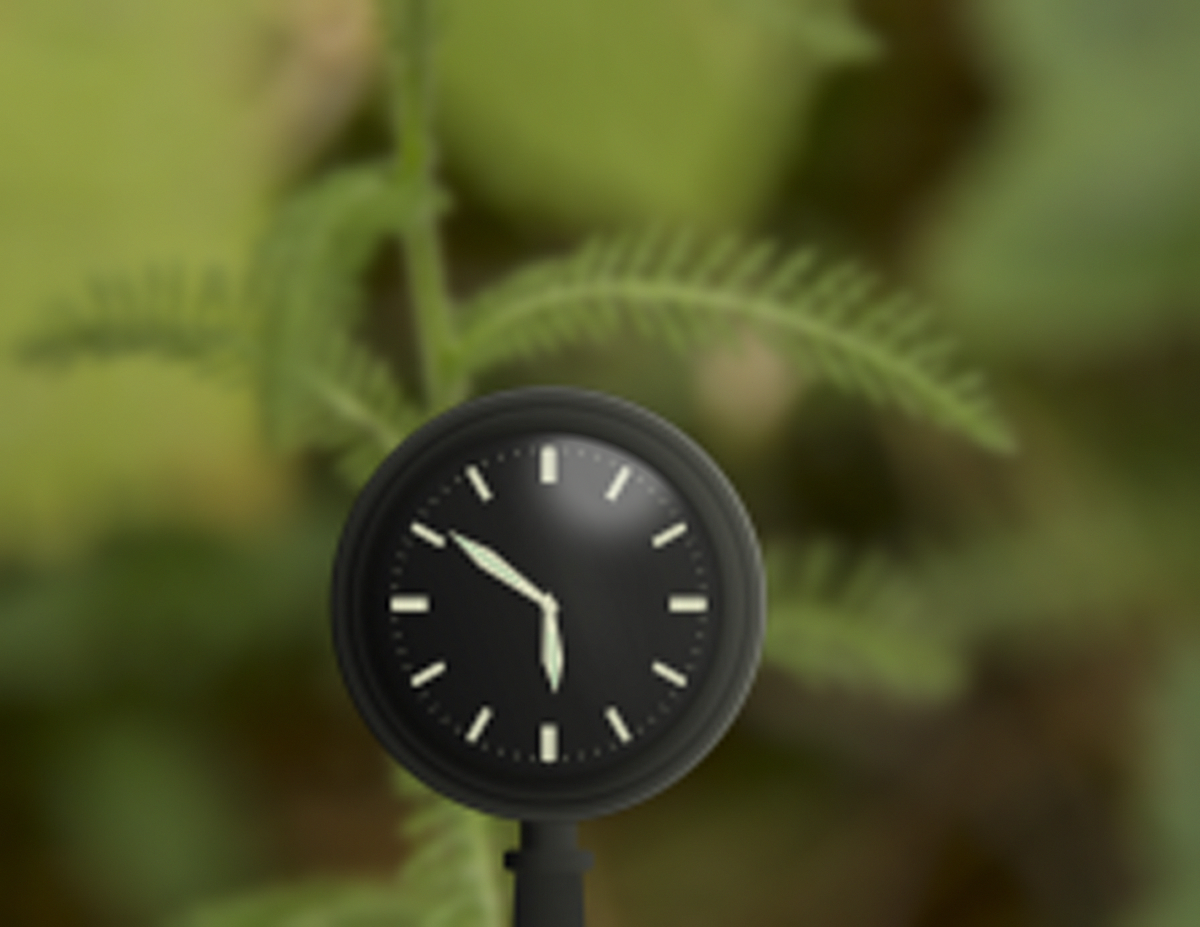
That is 5 h 51 min
